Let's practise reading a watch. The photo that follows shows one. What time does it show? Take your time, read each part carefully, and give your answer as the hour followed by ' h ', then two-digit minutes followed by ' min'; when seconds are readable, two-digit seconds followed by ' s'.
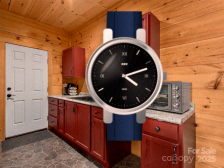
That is 4 h 12 min
